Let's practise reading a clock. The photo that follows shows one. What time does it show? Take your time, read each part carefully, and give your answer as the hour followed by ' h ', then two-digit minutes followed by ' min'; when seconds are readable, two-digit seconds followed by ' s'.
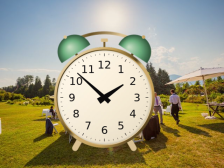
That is 1 h 52 min
